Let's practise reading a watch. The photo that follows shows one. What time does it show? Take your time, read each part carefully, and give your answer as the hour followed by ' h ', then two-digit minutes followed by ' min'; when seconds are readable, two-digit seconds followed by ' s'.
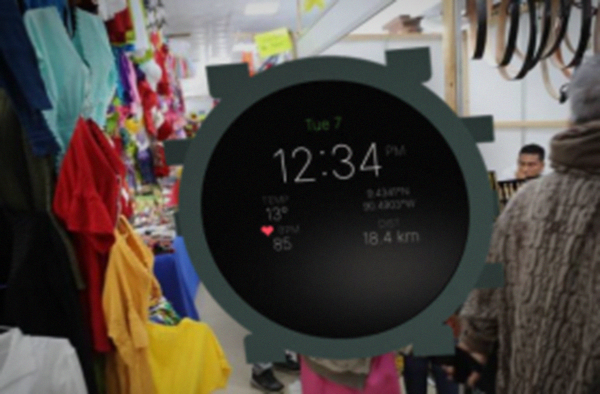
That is 12 h 34 min
